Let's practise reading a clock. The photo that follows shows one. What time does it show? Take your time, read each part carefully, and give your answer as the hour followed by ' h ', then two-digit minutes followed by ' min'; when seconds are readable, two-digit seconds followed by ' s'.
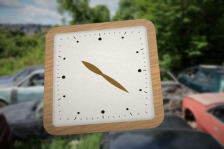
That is 10 h 22 min
